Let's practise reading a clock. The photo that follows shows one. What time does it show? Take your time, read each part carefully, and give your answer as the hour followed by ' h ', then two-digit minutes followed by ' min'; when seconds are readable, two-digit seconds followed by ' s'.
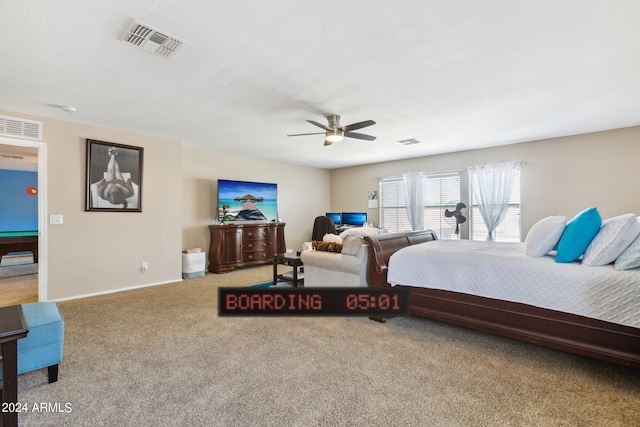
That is 5 h 01 min
